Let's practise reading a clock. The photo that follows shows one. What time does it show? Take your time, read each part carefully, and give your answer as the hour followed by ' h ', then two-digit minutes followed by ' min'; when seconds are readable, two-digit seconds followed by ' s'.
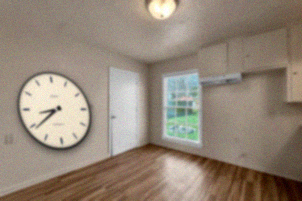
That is 8 h 39 min
